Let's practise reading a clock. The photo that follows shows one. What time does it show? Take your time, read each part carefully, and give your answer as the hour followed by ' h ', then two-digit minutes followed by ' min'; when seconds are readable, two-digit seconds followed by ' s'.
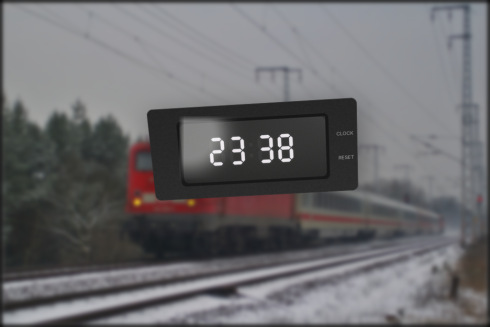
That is 23 h 38 min
